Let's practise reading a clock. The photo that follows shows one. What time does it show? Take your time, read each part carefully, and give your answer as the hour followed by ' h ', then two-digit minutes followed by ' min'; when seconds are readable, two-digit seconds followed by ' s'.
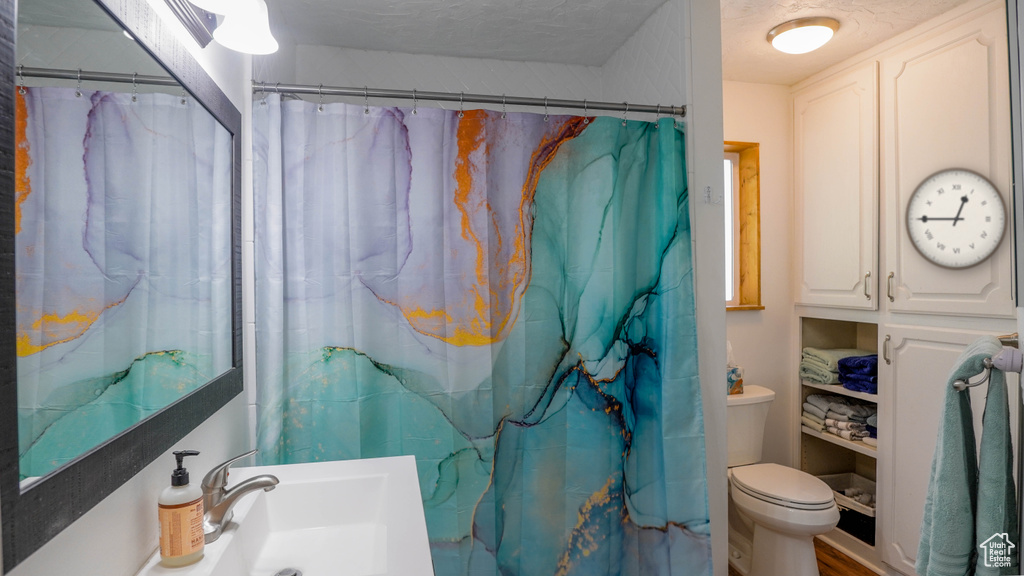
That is 12 h 45 min
